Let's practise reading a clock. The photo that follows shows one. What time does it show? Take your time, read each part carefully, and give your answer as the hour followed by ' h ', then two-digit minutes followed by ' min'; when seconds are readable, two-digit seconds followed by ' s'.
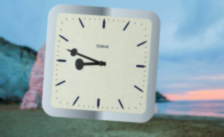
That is 8 h 48 min
